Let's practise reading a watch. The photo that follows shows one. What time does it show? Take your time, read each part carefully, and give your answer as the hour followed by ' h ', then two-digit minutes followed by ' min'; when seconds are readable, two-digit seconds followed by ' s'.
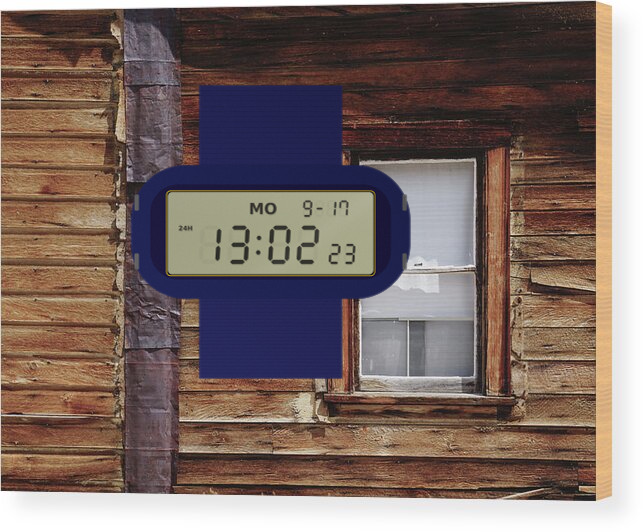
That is 13 h 02 min 23 s
